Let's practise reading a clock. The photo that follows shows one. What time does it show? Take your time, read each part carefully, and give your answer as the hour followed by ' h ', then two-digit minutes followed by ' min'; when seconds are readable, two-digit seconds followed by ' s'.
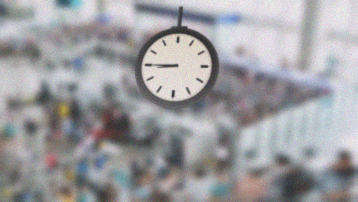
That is 8 h 45 min
